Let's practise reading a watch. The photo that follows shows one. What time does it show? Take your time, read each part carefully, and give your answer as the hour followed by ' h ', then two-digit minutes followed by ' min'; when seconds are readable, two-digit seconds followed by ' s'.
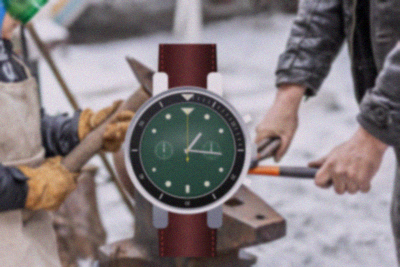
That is 1 h 16 min
